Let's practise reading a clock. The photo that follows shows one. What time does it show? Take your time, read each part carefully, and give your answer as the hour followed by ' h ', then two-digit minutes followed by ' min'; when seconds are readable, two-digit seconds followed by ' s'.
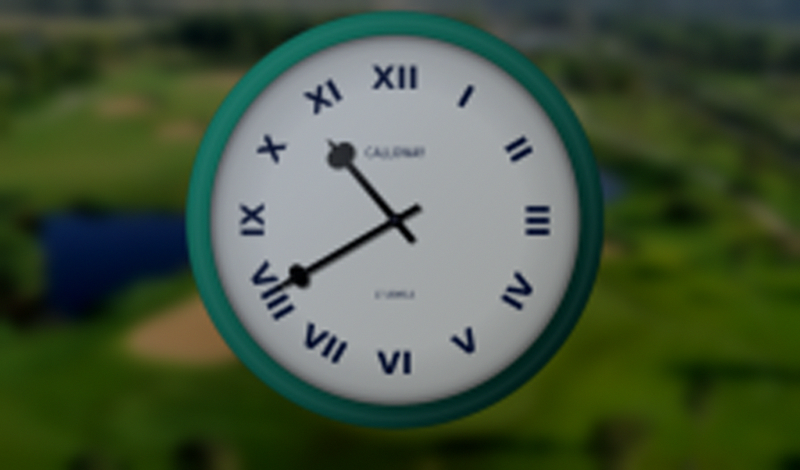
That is 10 h 40 min
